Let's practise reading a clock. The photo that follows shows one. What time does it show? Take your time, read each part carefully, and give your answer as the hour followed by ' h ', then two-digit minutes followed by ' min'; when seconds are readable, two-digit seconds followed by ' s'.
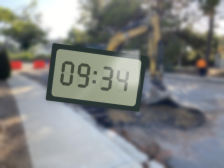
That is 9 h 34 min
